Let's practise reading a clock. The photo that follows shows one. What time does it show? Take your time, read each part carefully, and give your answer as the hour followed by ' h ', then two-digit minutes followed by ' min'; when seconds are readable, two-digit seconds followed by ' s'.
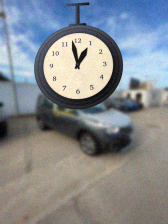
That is 12 h 58 min
